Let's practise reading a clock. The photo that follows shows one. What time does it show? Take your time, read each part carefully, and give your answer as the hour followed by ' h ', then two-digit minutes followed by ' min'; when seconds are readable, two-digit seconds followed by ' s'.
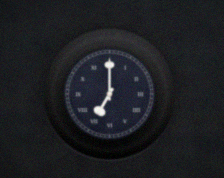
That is 7 h 00 min
